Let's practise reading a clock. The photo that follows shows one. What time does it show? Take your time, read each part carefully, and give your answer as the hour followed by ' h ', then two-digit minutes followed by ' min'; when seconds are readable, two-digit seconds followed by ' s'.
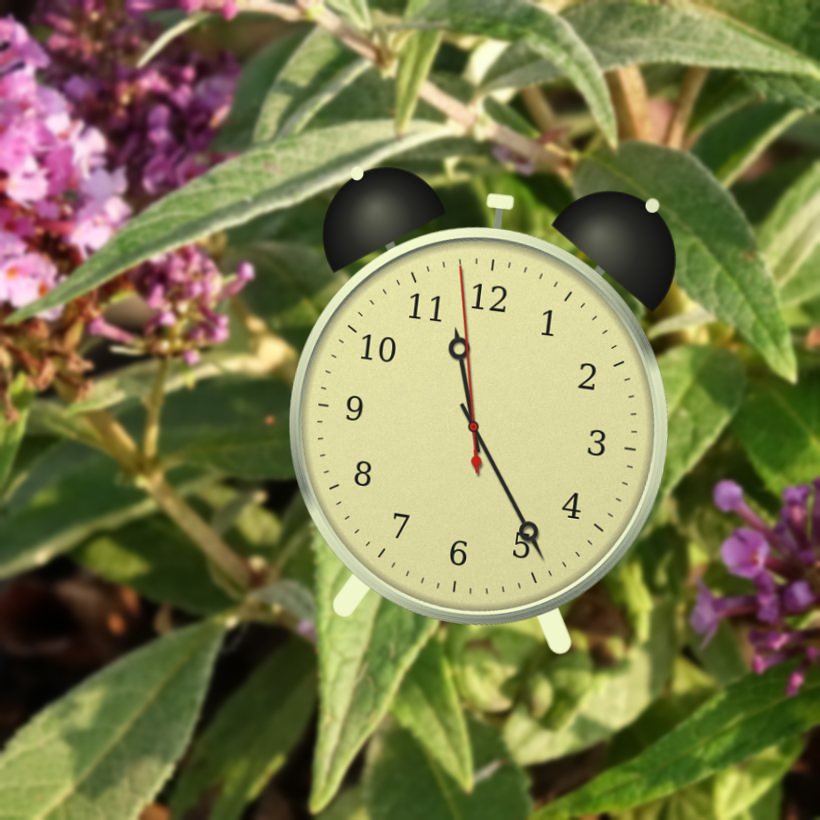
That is 11 h 23 min 58 s
